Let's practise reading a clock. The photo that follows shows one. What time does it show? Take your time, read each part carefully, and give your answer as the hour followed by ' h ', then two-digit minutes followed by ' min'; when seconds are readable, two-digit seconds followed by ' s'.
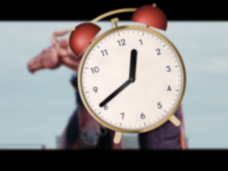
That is 12 h 41 min
